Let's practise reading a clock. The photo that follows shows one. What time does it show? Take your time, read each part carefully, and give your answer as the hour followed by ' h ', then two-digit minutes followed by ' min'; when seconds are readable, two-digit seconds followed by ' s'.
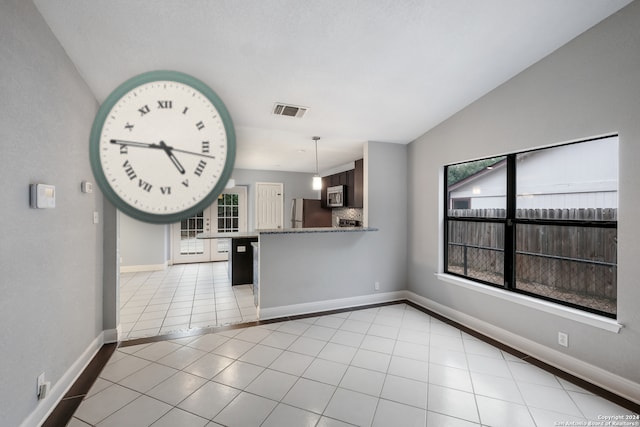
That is 4 h 46 min 17 s
